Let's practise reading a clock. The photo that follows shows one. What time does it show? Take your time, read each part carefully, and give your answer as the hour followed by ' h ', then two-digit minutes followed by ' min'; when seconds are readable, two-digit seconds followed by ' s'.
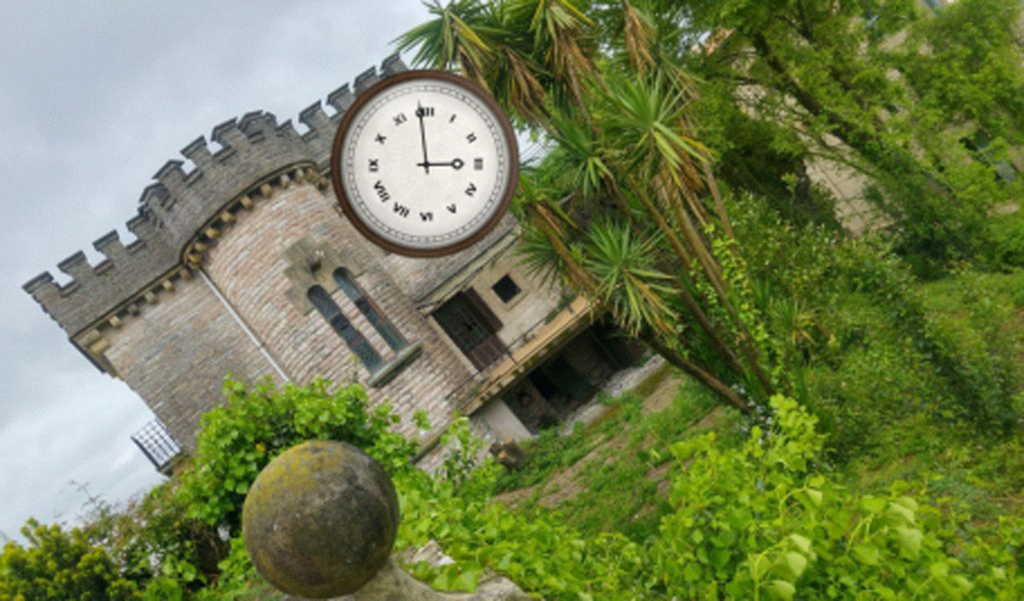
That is 2 h 59 min
